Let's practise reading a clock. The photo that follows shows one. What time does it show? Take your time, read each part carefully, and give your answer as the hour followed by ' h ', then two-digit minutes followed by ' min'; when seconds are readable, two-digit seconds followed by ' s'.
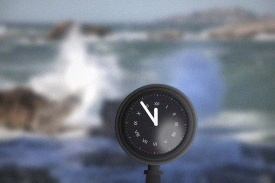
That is 11 h 54 min
